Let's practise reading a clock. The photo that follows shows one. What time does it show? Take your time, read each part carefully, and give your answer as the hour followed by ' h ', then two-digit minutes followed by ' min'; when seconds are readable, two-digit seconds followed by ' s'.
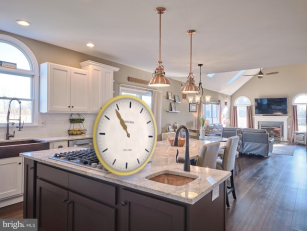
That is 10 h 54 min
